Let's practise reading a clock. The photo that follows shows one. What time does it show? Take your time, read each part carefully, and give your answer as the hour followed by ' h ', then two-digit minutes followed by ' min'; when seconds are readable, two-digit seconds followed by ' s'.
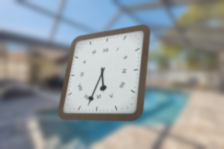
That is 5 h 33 min
